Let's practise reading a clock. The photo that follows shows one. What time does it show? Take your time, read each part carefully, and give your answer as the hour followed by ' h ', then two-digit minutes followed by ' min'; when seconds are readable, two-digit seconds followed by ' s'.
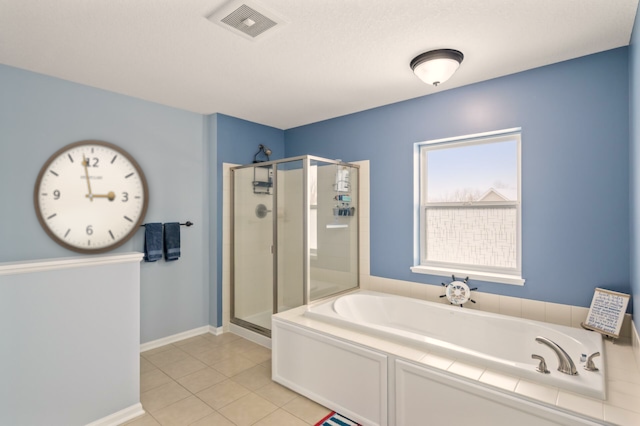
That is 2 h 58 min
